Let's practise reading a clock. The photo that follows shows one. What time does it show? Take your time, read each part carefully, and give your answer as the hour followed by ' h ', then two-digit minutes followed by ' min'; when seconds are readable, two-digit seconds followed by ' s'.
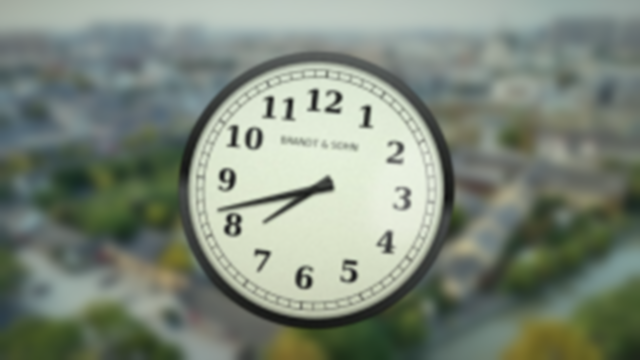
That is 7 h 42 min
